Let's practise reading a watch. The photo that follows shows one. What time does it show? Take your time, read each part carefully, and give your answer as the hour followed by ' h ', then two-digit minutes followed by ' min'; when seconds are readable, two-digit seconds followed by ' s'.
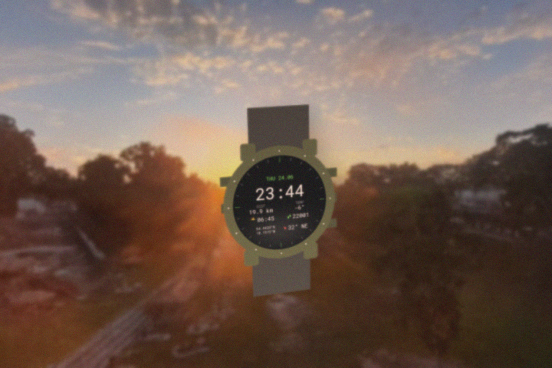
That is 23 h 44 min
